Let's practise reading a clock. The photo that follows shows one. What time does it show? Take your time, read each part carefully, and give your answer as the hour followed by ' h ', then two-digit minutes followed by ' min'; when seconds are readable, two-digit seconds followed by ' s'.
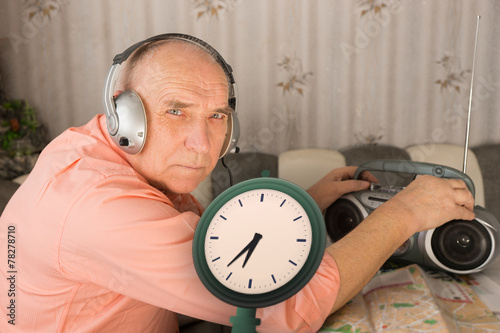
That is 6 h 37 min
